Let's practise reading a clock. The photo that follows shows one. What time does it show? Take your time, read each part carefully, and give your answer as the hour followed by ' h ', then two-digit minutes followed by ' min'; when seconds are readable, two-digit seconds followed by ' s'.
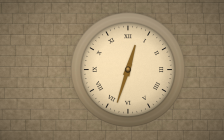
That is 12 h 33 min
